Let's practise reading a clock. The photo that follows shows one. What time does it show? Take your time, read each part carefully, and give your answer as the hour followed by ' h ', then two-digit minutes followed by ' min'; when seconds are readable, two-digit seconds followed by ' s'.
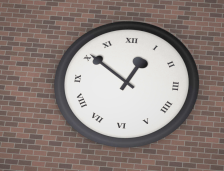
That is 12 h 51 min
